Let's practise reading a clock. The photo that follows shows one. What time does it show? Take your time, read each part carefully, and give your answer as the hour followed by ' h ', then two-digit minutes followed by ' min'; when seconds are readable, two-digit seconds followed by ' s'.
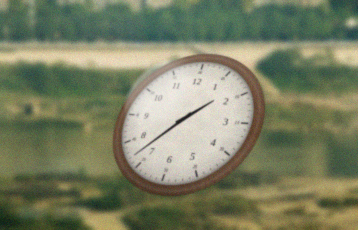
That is 1 h 37 min
